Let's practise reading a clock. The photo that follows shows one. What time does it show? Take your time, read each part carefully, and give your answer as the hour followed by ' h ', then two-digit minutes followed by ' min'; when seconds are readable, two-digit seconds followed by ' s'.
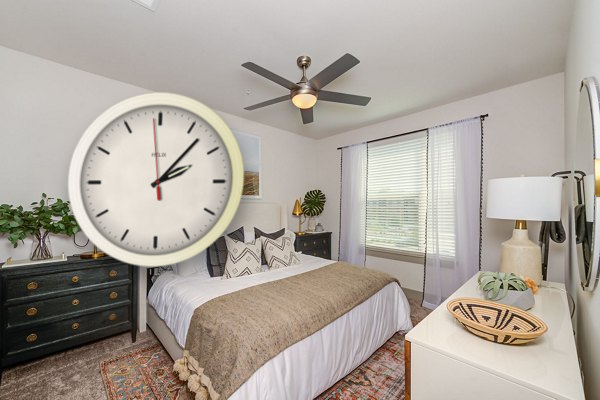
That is 2 h 06 min 59 s
